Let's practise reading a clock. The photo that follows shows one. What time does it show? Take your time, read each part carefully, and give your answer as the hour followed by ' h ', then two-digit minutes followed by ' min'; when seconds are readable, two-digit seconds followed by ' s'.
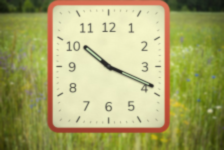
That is 10 h 19 min
